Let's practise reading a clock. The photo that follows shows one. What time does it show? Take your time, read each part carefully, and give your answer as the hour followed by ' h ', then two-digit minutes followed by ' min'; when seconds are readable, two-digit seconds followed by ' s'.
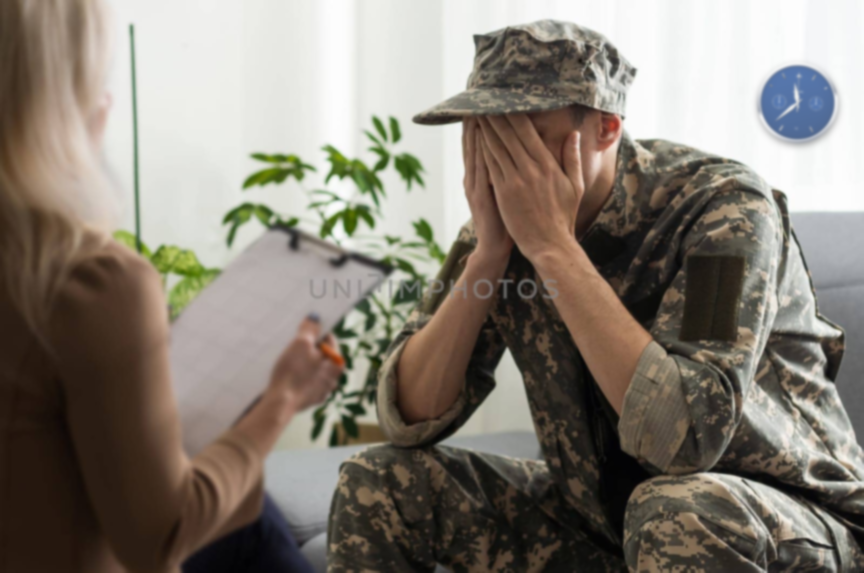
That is 11 h 38 min
